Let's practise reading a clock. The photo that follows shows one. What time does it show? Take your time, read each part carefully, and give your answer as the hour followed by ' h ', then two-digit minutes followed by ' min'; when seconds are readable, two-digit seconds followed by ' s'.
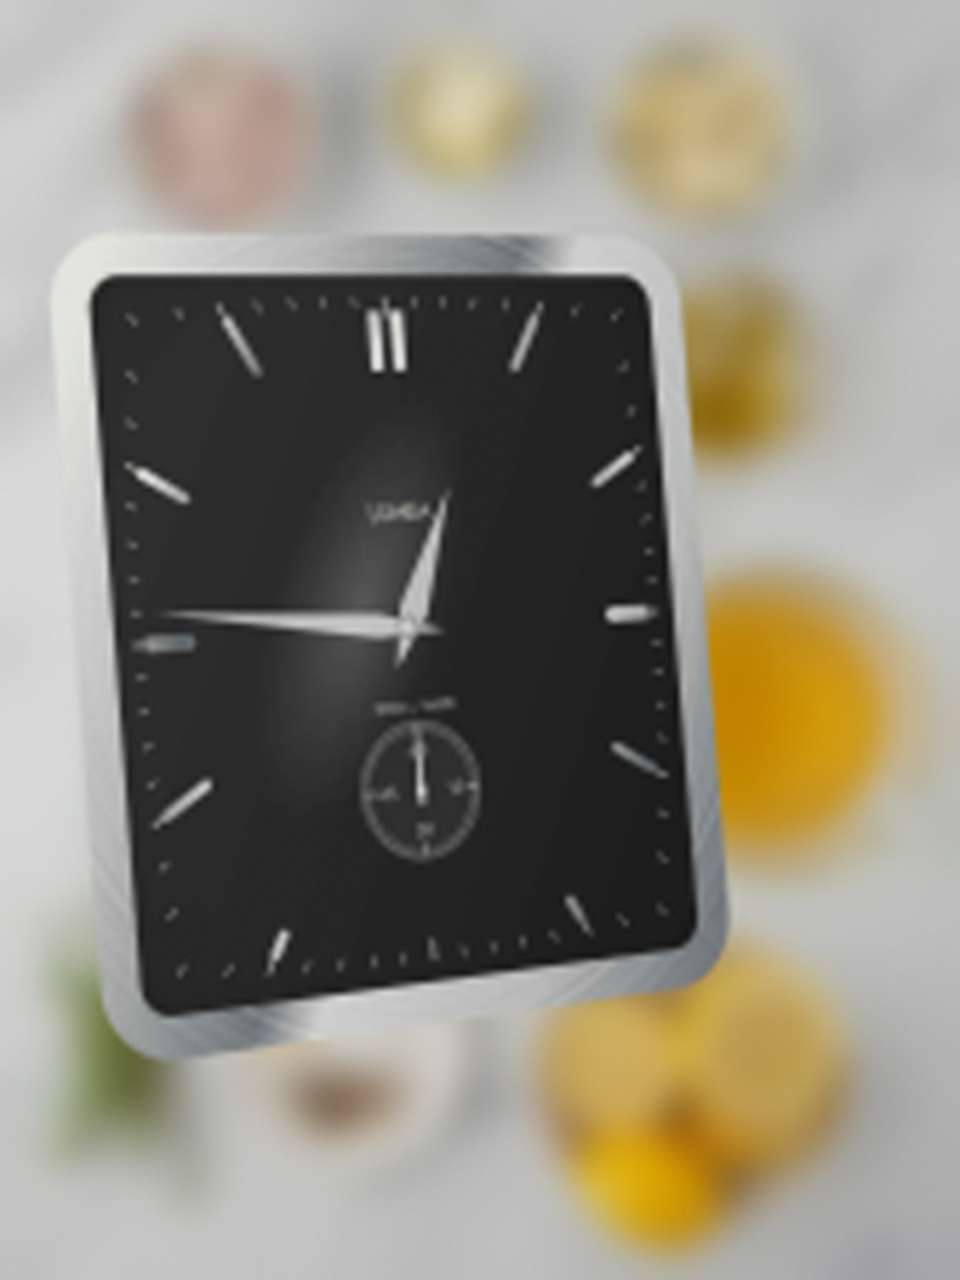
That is 12 h 46 min
